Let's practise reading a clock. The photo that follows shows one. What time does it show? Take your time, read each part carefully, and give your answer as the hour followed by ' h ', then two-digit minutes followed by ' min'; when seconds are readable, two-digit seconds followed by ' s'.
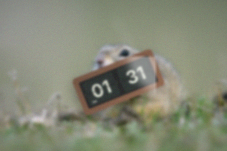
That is 1 h 31 min
